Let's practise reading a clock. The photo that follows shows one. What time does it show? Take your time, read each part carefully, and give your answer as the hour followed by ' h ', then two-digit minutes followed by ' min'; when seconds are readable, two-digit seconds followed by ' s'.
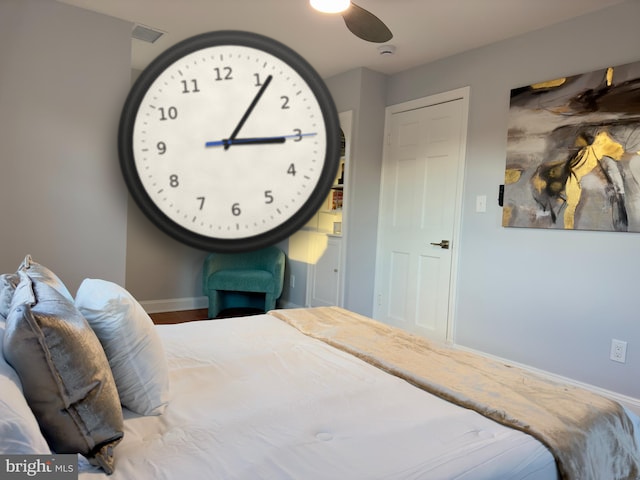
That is 3 h 06 min 15 s
